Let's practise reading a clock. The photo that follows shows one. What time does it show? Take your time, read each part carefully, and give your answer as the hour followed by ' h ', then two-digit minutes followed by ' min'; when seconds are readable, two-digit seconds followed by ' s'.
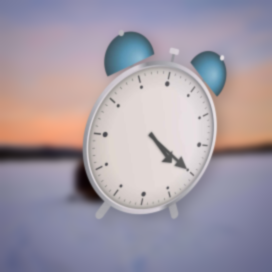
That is 4 h 20 min
